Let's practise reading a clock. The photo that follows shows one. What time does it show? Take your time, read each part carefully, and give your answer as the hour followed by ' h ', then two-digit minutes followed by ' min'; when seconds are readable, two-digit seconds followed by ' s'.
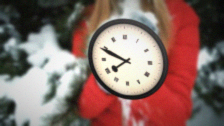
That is 7 h 49 min
